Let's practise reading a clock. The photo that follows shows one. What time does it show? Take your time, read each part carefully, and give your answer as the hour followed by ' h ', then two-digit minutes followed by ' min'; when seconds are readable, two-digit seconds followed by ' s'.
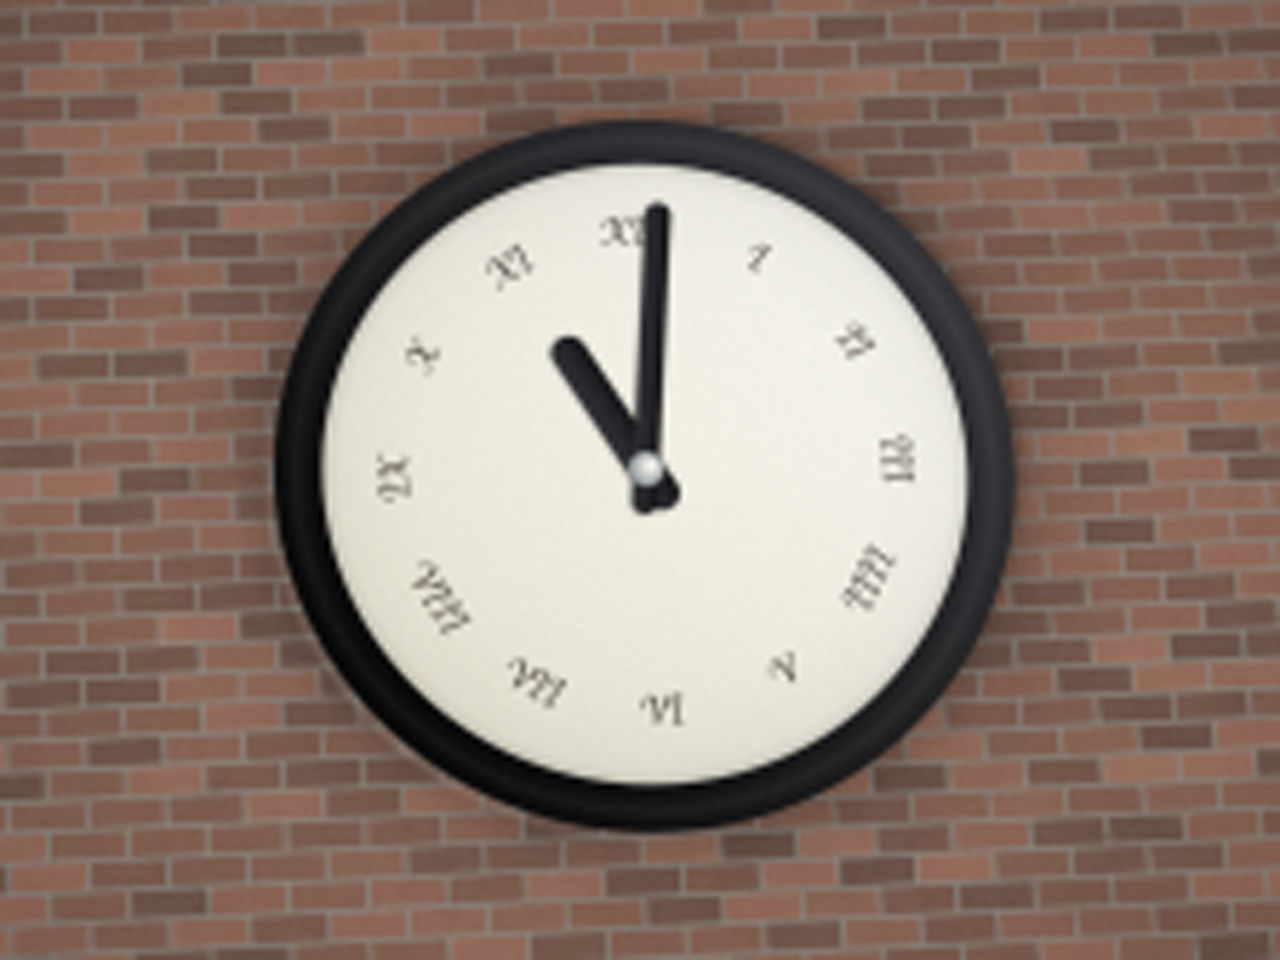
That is 11 h 01 min
